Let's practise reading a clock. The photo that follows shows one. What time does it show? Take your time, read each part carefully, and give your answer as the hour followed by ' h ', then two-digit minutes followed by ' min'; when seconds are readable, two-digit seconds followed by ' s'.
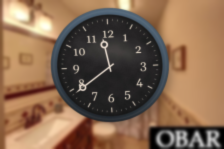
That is 11 h 39 min
